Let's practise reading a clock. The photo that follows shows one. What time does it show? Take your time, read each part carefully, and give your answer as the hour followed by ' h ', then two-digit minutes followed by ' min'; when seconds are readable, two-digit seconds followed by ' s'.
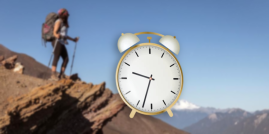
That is 9 h 33 min
